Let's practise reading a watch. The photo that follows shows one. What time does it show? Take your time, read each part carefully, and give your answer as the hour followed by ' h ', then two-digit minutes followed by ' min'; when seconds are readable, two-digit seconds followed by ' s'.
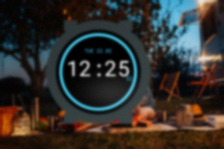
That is 12 h 25 min
